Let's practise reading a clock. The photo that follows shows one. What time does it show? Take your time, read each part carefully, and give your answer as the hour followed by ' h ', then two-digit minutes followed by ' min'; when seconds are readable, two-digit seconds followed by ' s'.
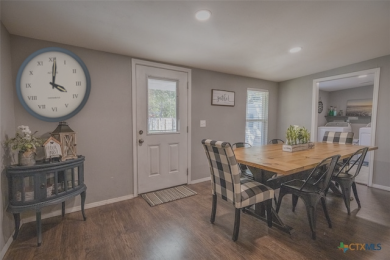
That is 4 h 01 min
